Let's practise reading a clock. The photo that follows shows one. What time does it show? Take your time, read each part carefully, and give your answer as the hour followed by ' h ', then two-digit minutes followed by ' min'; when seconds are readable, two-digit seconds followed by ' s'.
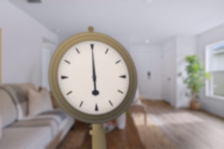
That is 6 h 00 min
